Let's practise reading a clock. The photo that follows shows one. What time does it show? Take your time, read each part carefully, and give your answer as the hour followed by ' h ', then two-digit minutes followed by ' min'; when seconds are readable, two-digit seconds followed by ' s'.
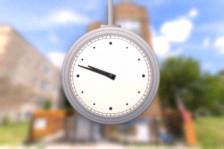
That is 9 h 48 min
